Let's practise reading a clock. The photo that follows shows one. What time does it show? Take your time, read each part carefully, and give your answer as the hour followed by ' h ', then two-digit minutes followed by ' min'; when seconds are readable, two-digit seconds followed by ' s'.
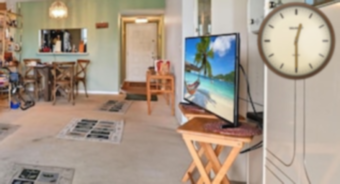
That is 12 h 30 min
